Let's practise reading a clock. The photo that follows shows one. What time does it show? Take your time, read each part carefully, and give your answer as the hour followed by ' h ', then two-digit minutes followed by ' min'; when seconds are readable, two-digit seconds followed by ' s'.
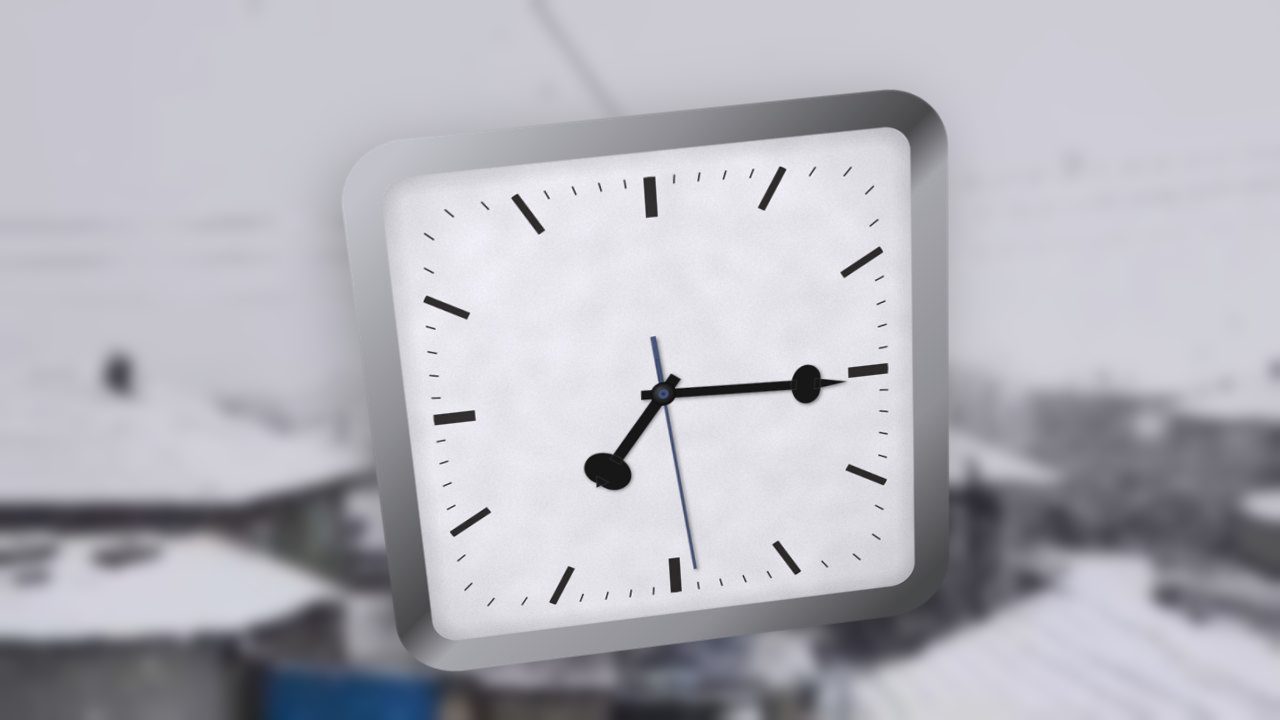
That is 7 h 15 min 29 s
